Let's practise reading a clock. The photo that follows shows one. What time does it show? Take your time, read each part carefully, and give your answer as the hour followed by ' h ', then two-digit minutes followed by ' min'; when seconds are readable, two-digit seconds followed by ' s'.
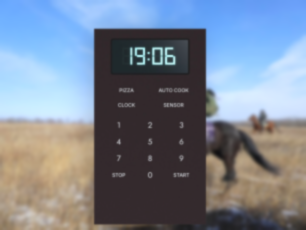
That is 19 h 06 min
